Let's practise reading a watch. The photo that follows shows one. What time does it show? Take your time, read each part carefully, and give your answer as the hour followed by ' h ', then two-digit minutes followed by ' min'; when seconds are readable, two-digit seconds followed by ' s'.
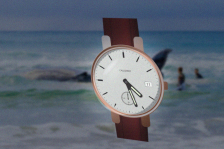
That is 4 h 27 min
